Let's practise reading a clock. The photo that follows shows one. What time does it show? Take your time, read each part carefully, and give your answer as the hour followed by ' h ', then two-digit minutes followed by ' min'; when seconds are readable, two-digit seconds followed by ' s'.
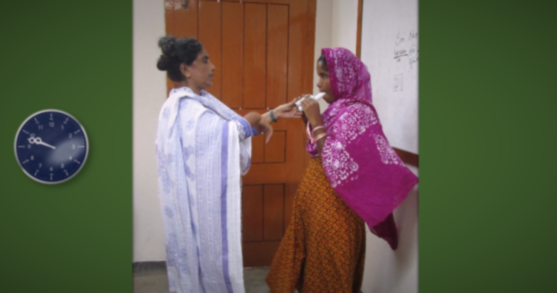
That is 9 h 48 min
